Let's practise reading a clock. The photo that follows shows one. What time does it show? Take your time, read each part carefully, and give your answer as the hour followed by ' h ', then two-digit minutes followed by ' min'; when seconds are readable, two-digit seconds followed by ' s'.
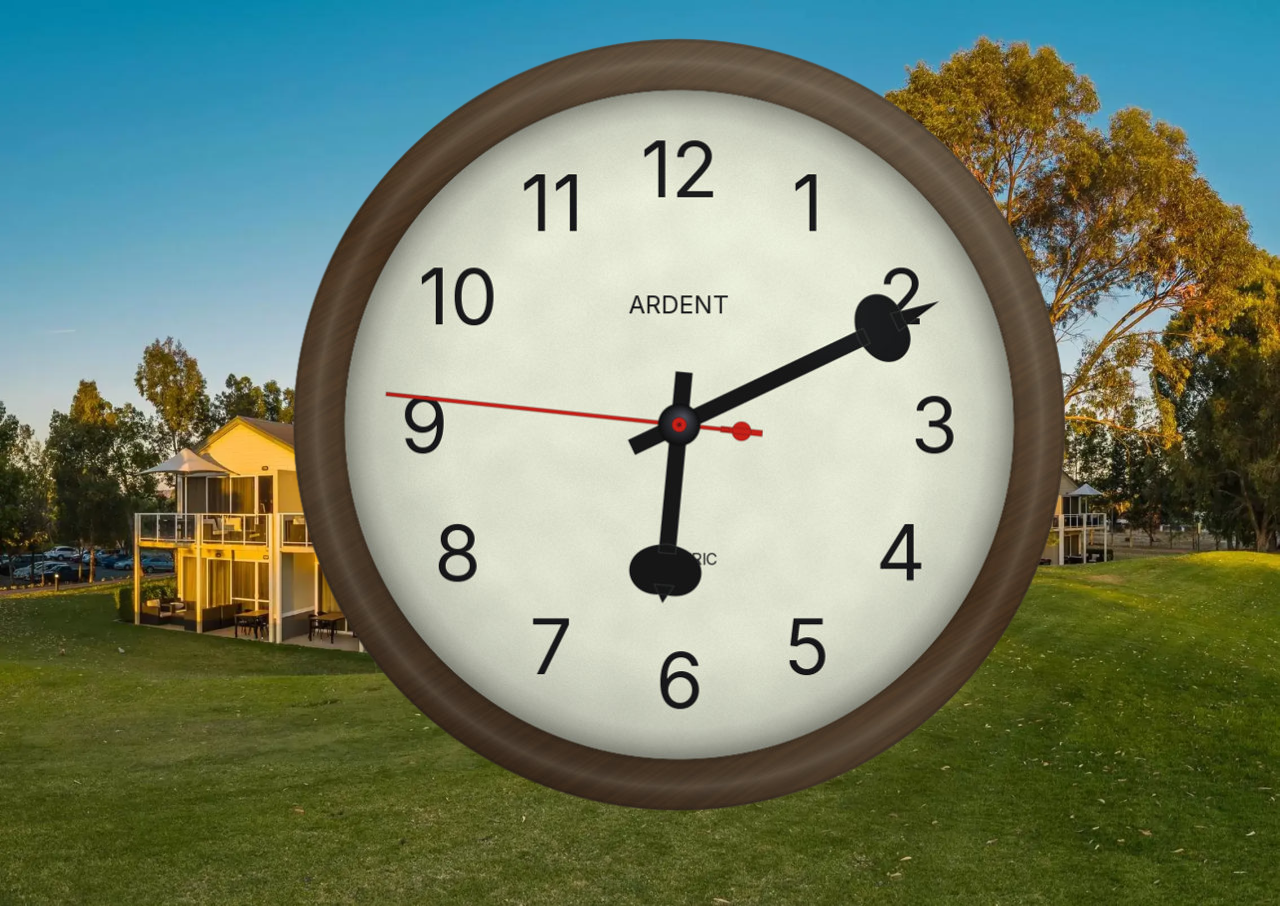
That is 6 h 10 min 46 s
